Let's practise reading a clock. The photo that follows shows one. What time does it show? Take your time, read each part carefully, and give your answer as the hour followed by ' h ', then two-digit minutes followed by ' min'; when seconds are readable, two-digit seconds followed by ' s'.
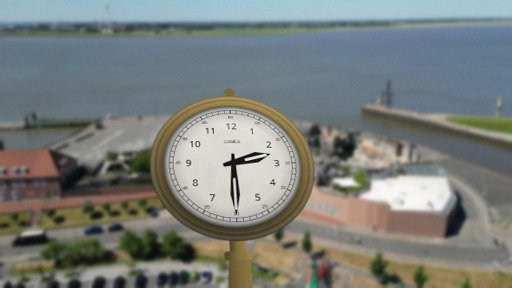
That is 2 h 30 min
